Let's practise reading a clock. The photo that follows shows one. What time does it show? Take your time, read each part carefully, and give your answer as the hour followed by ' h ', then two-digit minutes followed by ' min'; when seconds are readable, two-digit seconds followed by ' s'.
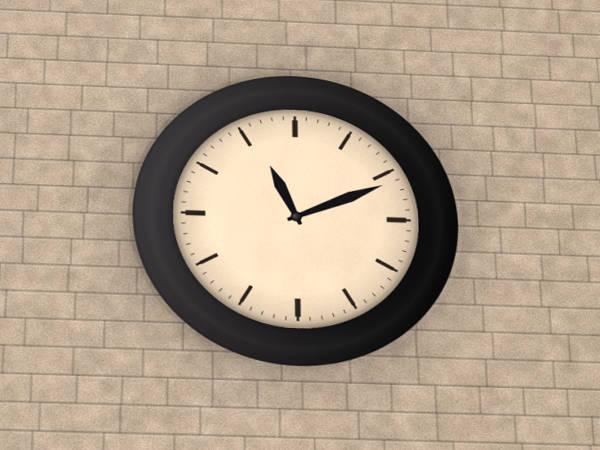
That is 11 h 11 min
